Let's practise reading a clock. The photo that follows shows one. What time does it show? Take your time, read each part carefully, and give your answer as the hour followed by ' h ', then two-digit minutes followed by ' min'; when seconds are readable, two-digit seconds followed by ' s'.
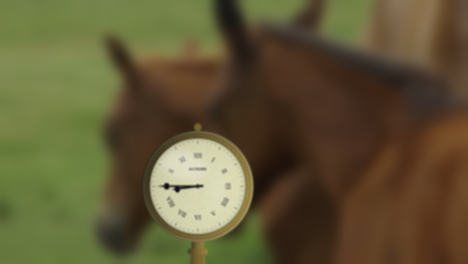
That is 8 h 45 min
